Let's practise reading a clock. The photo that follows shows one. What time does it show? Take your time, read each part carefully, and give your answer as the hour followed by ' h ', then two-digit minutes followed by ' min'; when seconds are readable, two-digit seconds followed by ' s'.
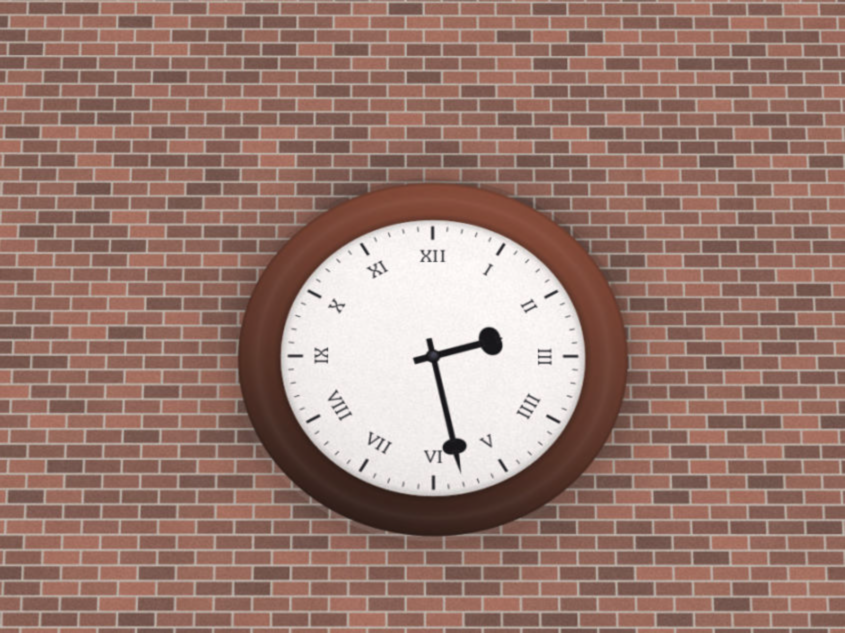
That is 2 h 28 min
